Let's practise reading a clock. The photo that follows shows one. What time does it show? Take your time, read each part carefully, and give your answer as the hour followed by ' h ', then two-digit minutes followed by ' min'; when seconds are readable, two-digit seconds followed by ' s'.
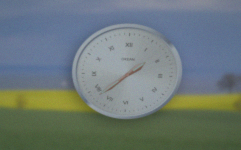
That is 1 h 38 min
